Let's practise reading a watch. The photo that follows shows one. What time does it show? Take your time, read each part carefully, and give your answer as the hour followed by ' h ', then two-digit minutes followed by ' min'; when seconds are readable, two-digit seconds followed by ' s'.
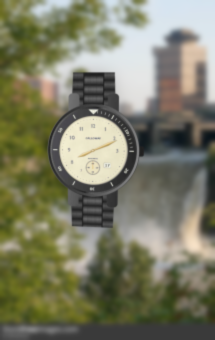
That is 8 h 11 min
